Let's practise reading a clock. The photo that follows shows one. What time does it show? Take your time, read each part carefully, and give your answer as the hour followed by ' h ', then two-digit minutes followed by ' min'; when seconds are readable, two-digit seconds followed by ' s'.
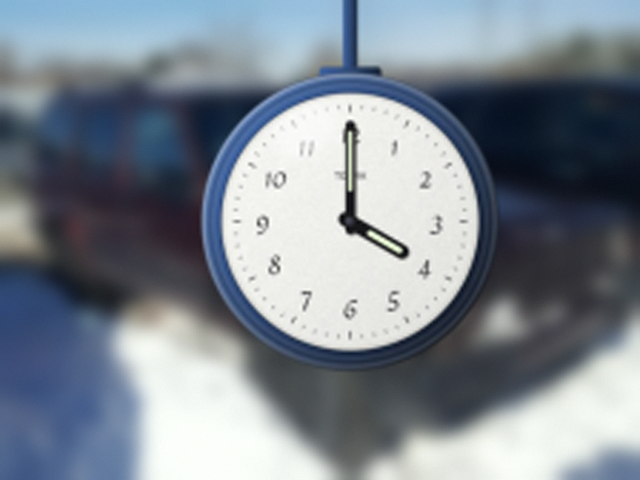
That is 4 h 00 min
